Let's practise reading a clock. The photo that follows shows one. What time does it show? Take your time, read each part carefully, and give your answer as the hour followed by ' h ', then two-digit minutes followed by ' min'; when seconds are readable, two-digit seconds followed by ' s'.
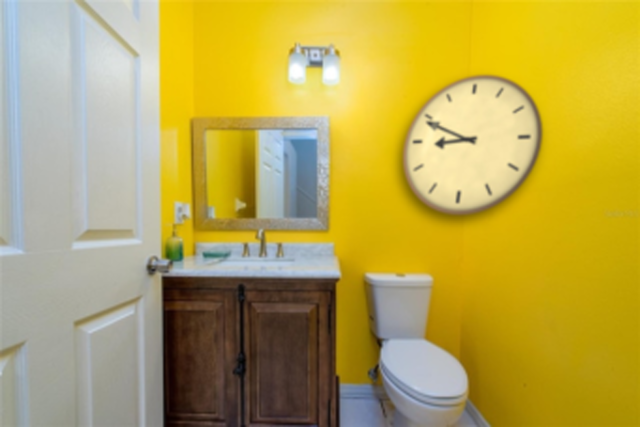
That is 8 h 49 min
